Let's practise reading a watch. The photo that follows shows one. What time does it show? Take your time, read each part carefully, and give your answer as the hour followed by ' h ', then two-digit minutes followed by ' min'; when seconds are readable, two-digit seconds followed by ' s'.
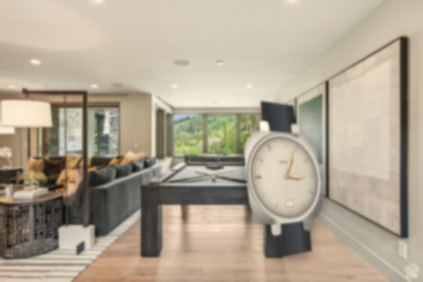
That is 3 h 04 min
